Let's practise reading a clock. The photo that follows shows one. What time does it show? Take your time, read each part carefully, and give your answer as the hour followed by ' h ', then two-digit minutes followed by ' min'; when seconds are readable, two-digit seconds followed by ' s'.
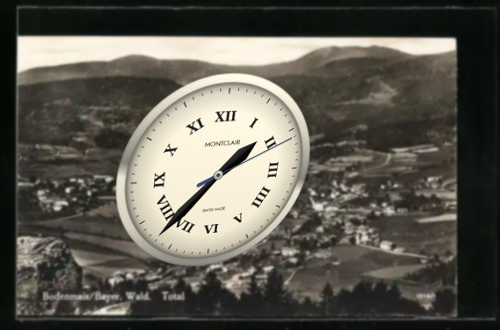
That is 1 h 37 min 11 s
